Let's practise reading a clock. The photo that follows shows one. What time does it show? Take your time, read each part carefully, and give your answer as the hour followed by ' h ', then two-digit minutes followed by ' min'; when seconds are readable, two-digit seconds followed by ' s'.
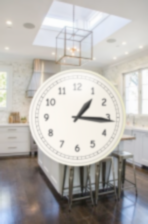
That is 1 h 16 min
